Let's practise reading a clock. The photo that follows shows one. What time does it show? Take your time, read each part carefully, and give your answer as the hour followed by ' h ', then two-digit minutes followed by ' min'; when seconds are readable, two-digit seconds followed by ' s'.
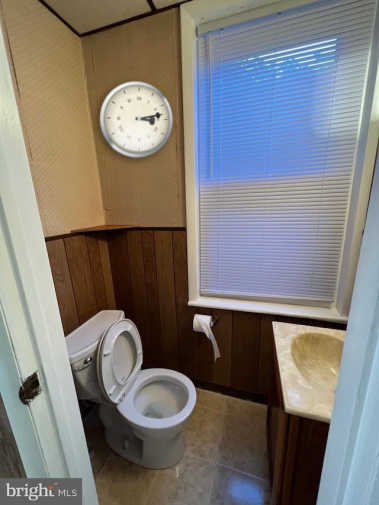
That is 3 h 13 min
